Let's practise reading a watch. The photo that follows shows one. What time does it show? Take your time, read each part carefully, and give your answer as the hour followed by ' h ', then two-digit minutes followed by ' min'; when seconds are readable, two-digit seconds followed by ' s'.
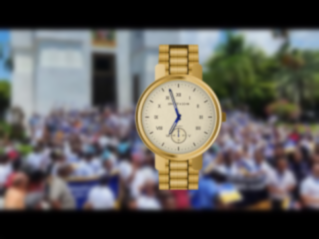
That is 6 h 57 min
